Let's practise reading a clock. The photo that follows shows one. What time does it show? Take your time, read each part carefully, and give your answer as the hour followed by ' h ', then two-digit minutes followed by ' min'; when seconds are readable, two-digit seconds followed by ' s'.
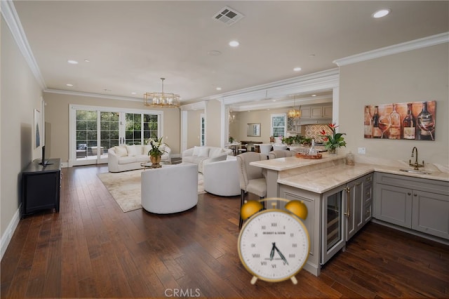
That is 6 h 24 min
